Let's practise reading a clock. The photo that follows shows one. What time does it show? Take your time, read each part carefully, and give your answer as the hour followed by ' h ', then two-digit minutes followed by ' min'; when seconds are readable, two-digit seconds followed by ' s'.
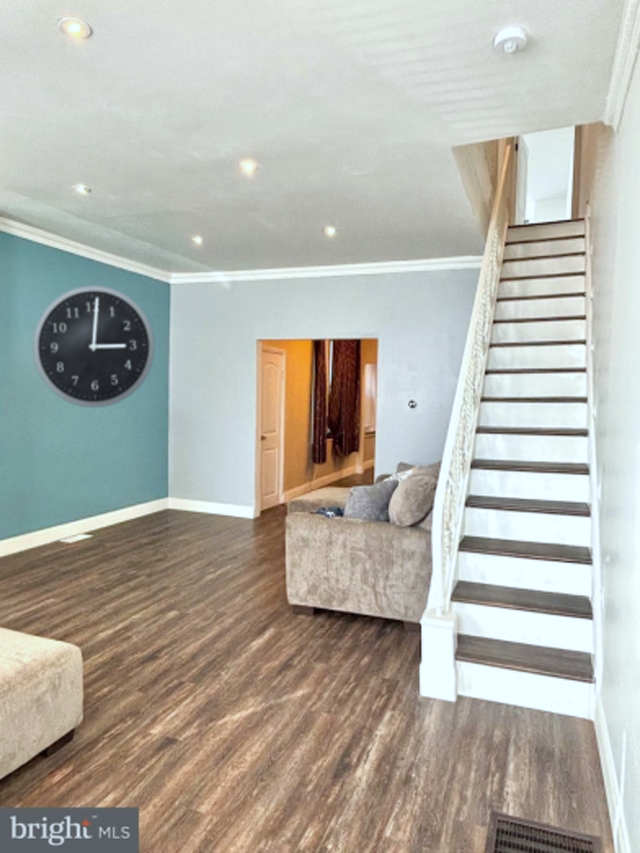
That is 3 h 01 min
